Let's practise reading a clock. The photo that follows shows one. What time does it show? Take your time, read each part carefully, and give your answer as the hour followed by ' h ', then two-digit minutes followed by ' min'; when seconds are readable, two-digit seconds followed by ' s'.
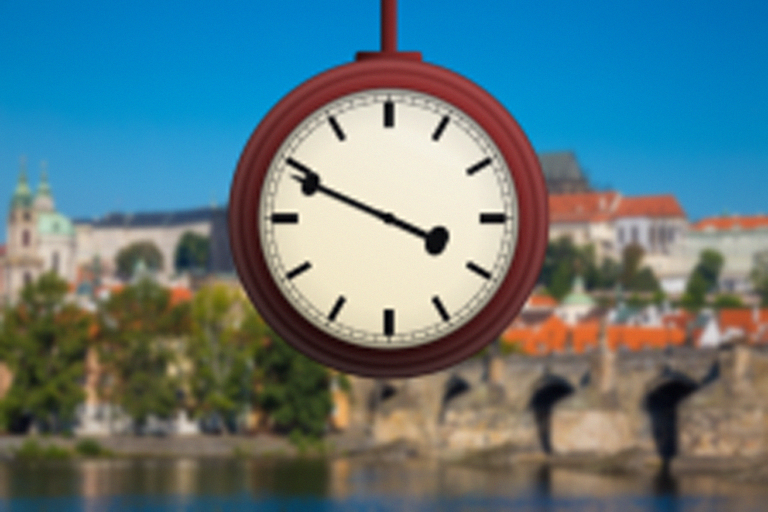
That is 3 h 49 min
